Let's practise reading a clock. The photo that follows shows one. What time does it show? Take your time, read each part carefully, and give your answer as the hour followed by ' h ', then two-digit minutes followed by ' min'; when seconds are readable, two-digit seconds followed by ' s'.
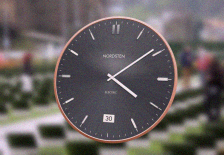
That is 4 h 09 min
